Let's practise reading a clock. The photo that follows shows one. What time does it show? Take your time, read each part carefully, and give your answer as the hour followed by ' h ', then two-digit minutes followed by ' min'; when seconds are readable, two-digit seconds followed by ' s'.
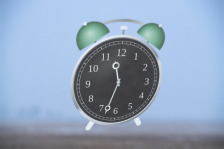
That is 11 h 33 min
